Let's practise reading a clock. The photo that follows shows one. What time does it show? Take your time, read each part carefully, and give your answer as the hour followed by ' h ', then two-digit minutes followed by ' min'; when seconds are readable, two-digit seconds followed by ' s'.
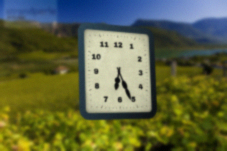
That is 6 h 26 min
